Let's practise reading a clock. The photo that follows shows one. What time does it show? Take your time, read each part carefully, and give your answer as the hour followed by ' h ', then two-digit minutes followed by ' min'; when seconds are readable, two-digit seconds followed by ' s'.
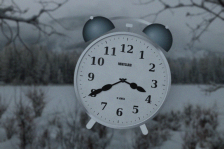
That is 3 h 40 min
